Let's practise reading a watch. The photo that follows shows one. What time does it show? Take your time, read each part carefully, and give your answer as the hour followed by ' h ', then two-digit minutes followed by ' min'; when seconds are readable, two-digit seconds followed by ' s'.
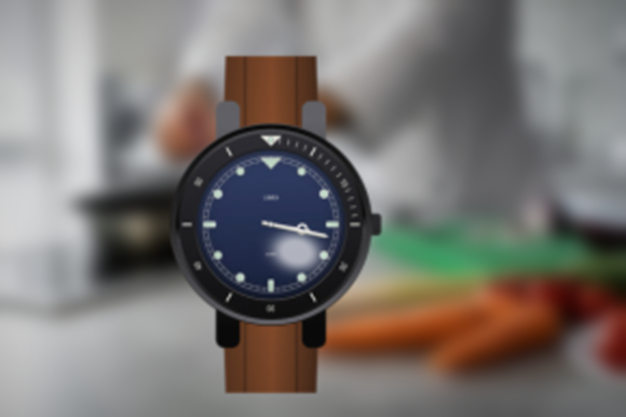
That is 3 h 17 min
